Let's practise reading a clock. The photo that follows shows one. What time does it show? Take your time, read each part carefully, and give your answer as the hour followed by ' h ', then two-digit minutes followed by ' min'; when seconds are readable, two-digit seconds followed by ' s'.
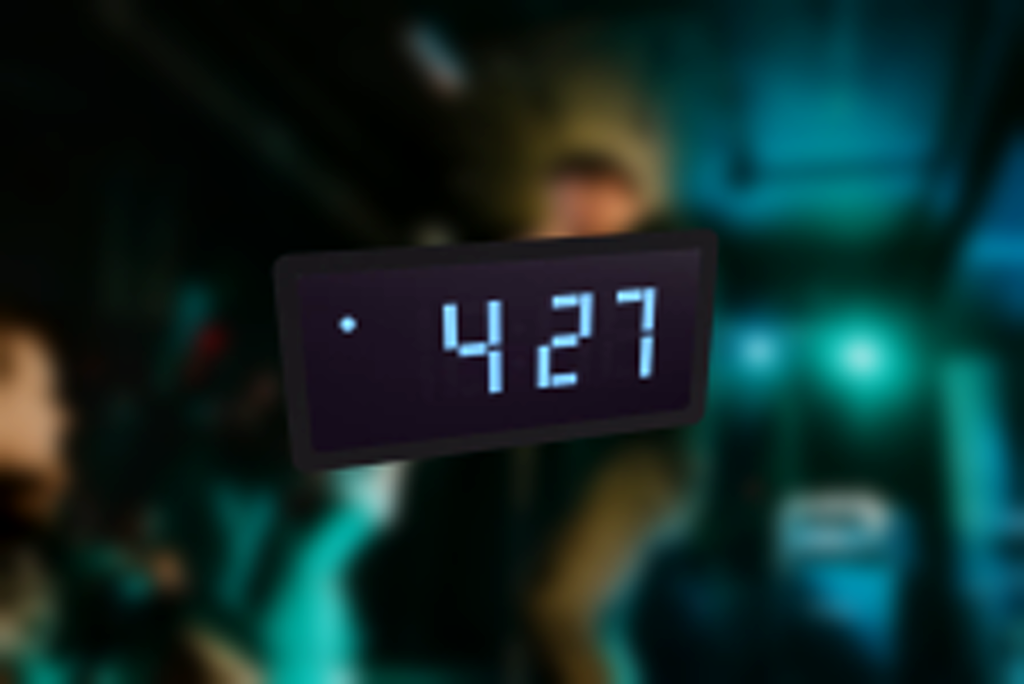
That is 4 h 27 min
